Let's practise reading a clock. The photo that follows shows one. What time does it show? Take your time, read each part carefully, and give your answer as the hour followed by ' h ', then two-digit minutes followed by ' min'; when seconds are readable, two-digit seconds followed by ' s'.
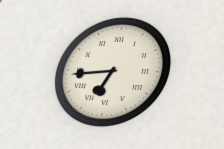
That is 6 h 44 min
